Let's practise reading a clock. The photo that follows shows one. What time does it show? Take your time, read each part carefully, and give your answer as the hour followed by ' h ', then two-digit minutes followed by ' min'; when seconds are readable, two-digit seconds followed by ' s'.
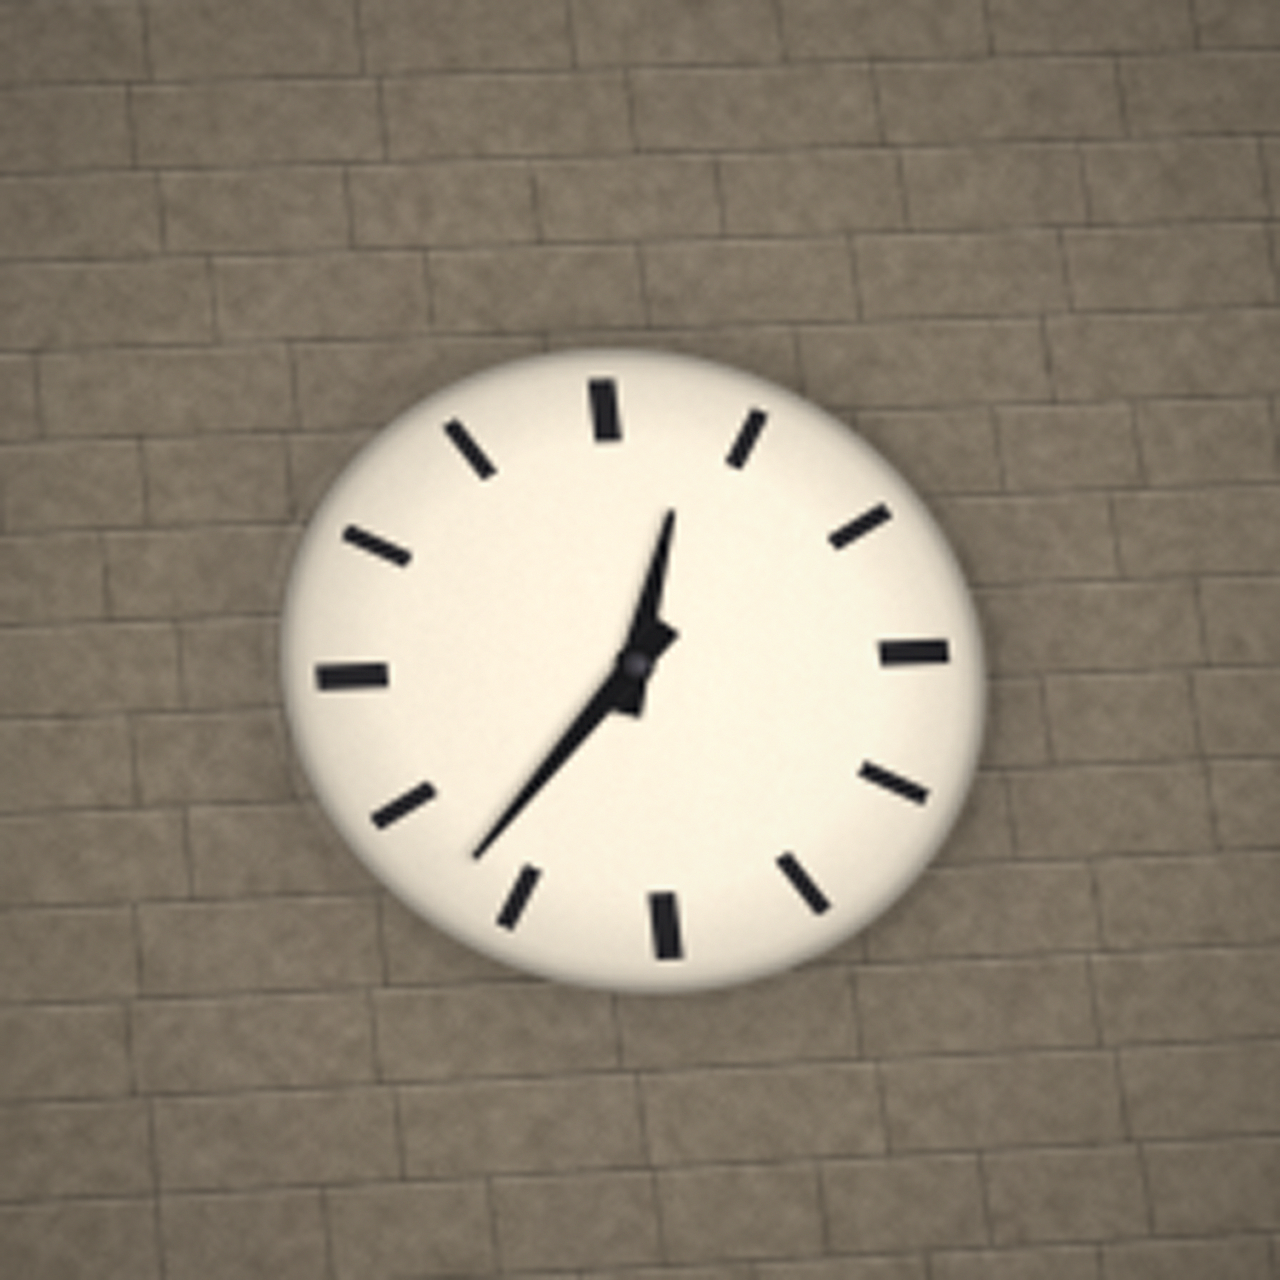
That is 12 h 37 min
